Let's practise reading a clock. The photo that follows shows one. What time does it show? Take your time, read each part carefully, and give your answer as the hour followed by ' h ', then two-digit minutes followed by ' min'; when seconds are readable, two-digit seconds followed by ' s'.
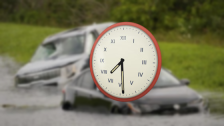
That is 7 h 29 min
